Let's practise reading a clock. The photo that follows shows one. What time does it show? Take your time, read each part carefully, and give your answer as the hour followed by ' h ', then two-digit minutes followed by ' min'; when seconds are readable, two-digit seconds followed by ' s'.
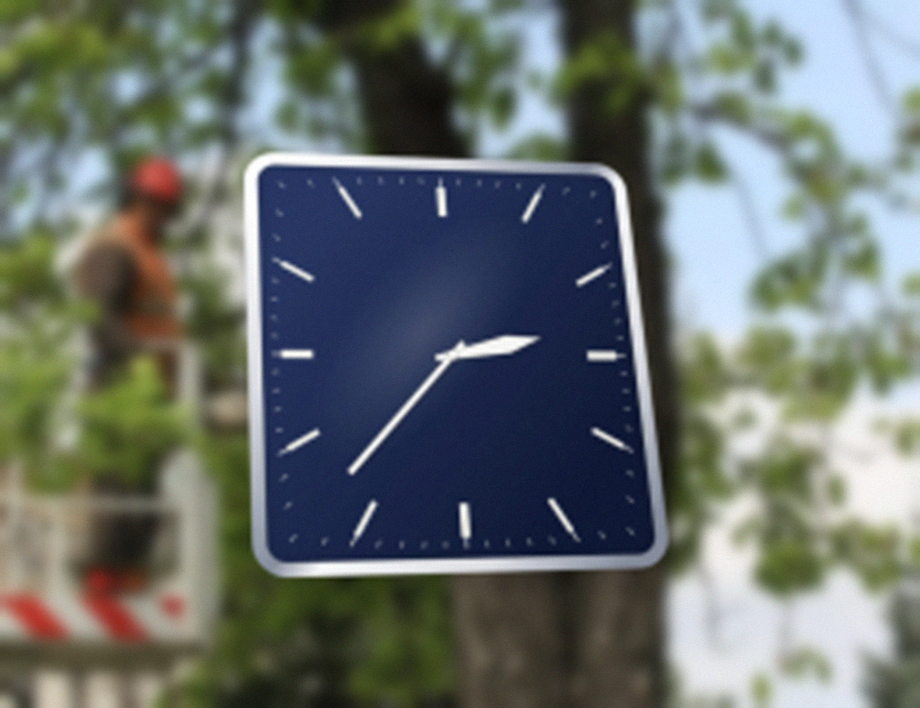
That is 2 h 37 min
